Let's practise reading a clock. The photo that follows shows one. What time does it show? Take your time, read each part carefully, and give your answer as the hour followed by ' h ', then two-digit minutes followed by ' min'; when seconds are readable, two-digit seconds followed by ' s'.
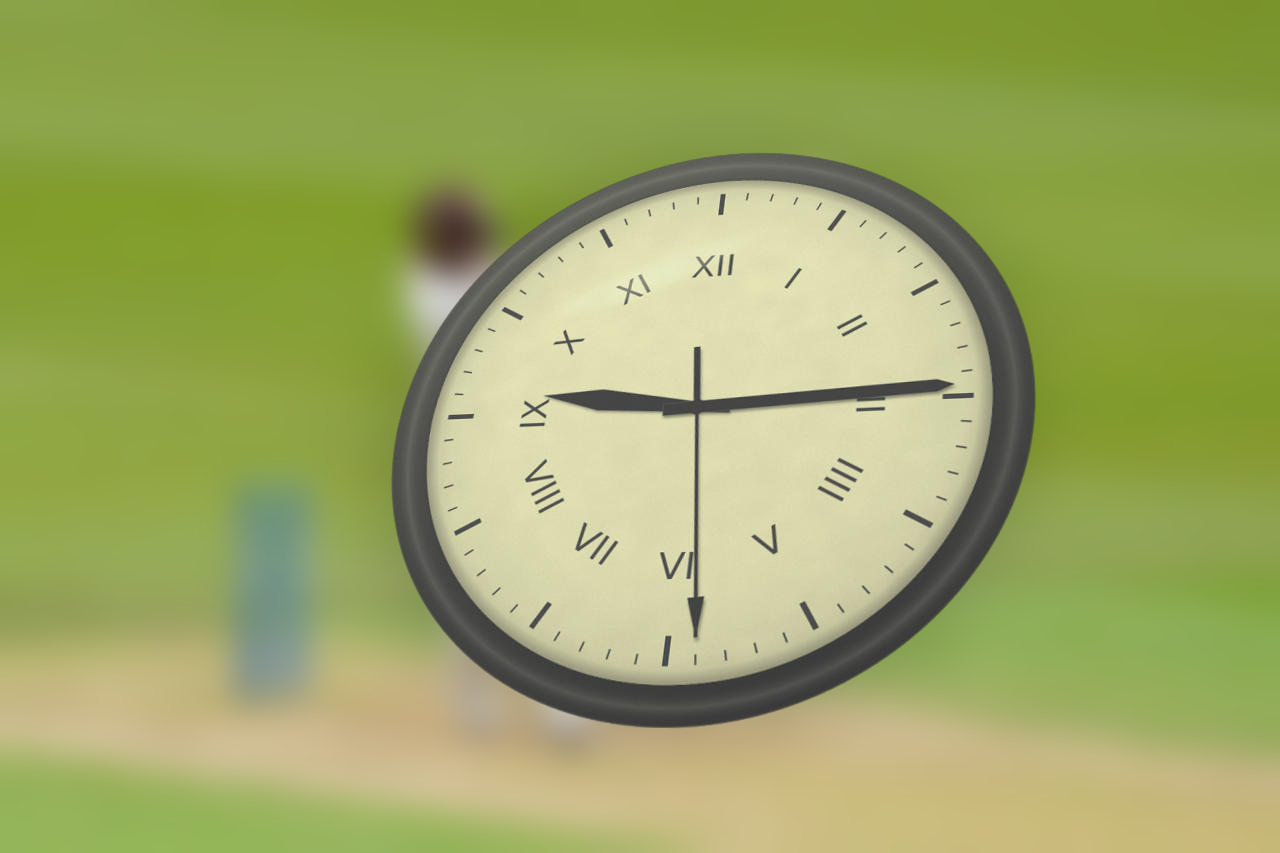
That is 9 h 14 min 29 s
